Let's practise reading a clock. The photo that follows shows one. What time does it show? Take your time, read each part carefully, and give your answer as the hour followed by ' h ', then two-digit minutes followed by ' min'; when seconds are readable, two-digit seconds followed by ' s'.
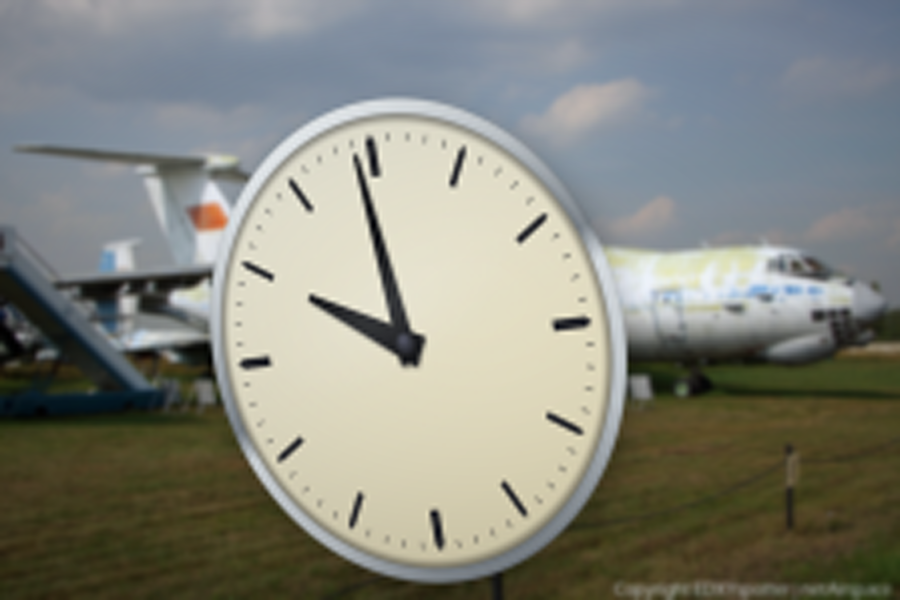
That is 9 h 59 min
